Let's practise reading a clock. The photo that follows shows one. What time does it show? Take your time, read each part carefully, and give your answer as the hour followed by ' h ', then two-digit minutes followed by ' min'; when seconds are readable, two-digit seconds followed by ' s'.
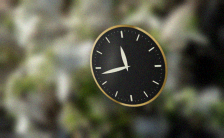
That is 11 h 43 min
